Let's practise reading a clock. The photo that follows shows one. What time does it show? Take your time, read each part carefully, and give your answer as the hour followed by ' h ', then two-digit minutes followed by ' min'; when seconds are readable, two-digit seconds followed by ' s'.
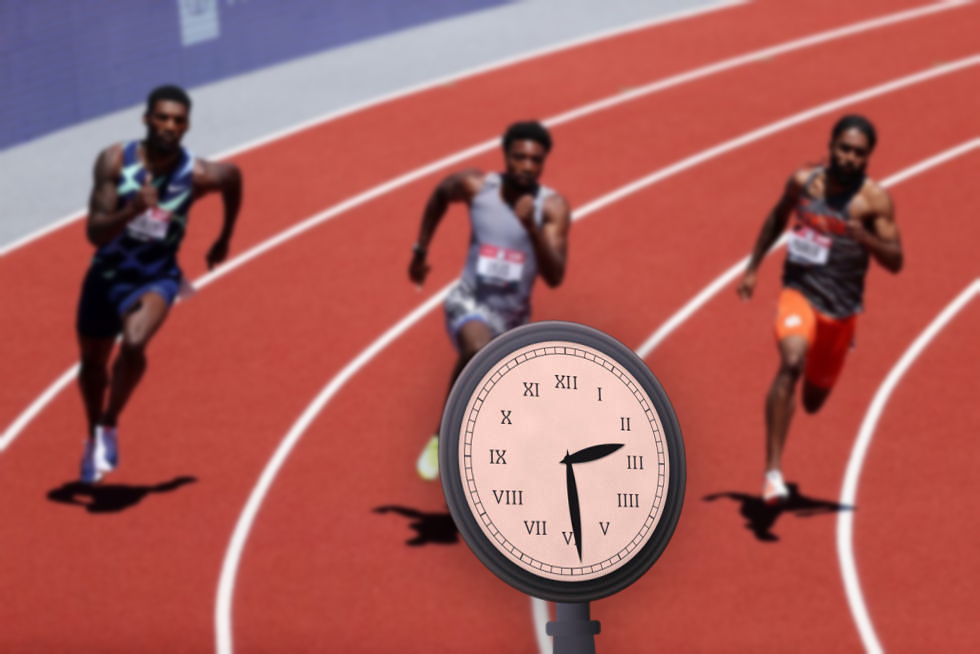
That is 2 h 29 min
